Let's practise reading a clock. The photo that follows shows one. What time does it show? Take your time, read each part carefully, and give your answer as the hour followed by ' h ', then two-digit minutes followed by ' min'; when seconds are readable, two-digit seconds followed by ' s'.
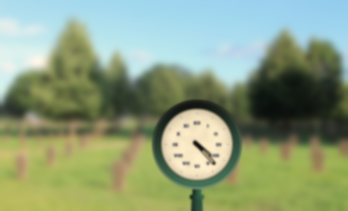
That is 4 h 23 min
